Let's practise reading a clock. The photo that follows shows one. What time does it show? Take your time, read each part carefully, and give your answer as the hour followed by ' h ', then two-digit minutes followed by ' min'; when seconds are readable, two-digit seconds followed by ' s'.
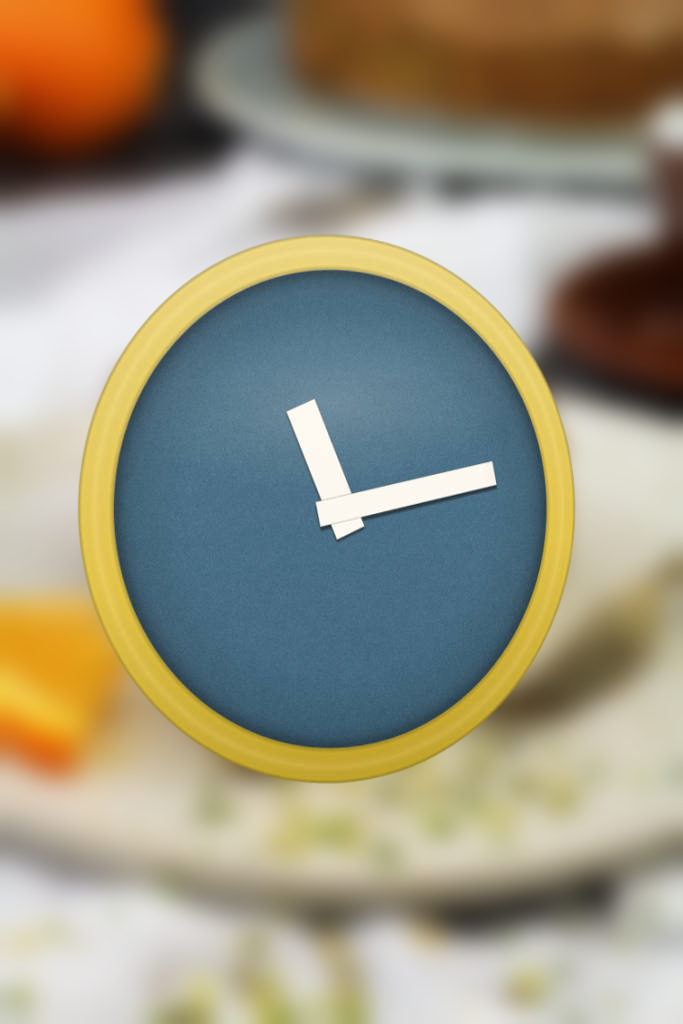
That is 11 h 13 min
